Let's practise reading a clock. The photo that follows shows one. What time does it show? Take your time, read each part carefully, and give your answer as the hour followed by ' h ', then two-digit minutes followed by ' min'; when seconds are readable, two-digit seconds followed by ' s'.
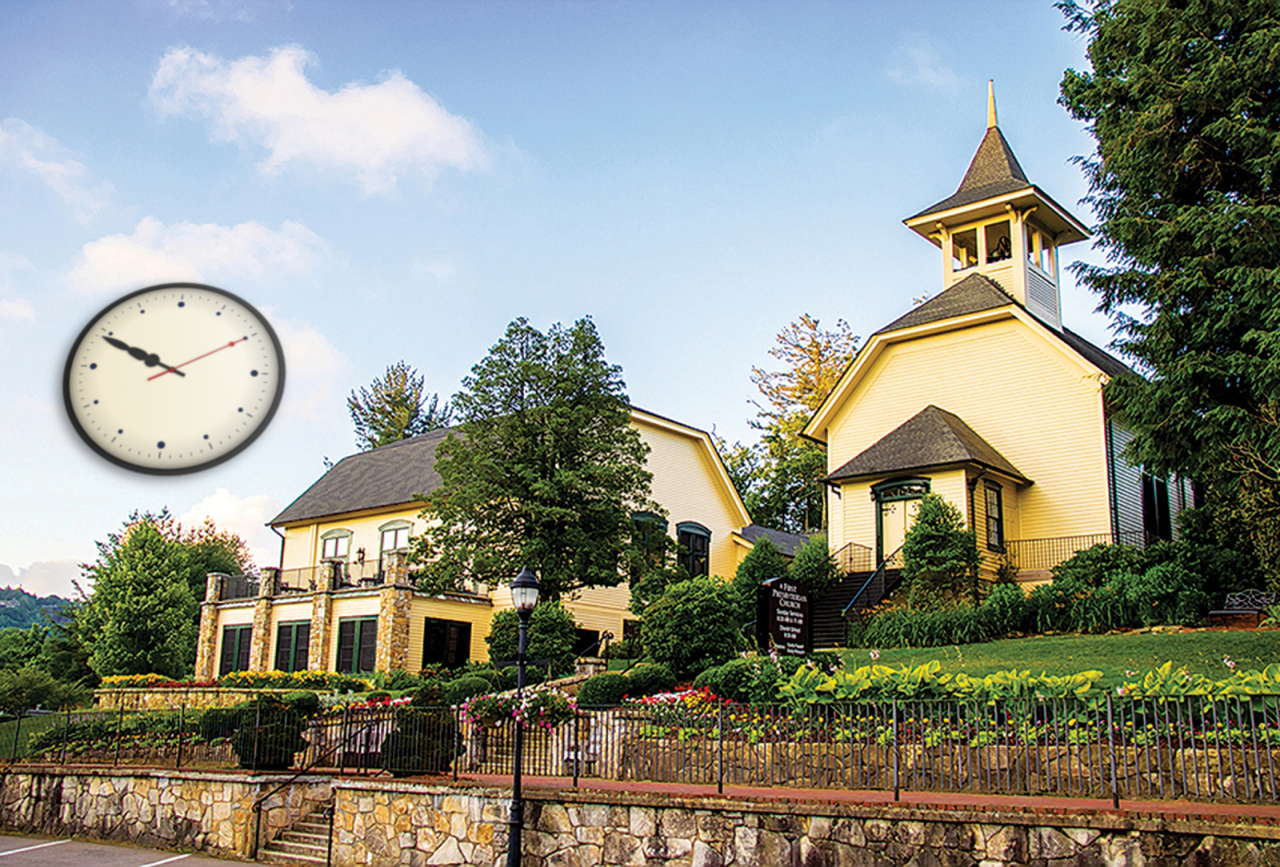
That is 9 h 49 min 10 s
